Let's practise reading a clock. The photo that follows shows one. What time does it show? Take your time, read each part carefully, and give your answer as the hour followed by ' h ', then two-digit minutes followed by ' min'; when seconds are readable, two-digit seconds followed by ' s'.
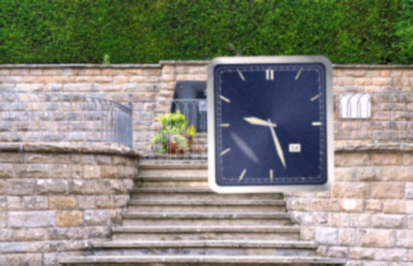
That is 9 h 27 min
